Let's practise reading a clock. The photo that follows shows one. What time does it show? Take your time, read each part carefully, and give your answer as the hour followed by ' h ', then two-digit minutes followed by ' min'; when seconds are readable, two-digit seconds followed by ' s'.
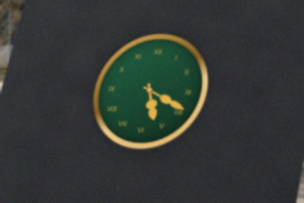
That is 5 h 19 min
